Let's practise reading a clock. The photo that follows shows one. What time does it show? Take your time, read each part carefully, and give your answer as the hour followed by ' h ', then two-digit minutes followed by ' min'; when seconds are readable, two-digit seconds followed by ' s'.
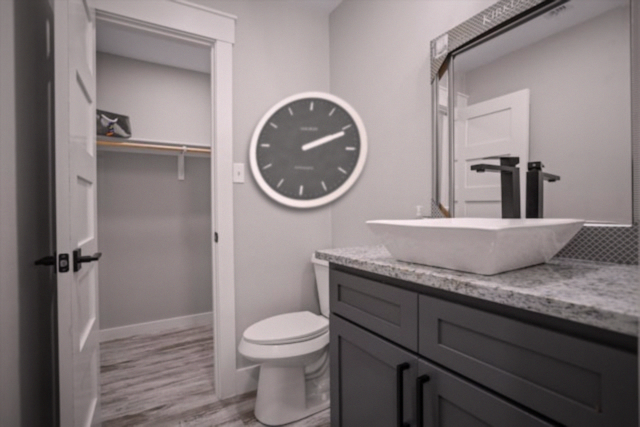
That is 2 h 11 min
